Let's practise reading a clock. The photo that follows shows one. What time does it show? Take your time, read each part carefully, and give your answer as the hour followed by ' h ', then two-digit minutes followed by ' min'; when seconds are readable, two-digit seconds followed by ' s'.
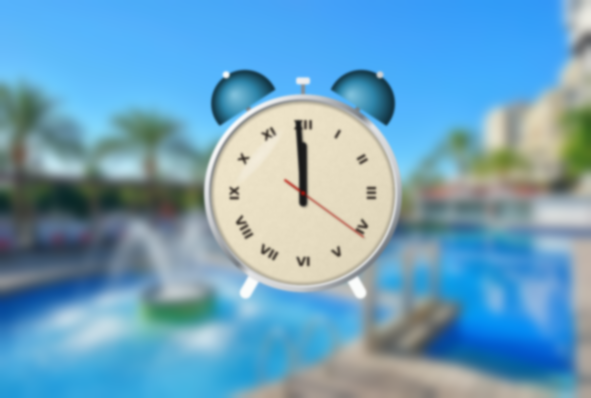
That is 11 h 59 min 21 s
